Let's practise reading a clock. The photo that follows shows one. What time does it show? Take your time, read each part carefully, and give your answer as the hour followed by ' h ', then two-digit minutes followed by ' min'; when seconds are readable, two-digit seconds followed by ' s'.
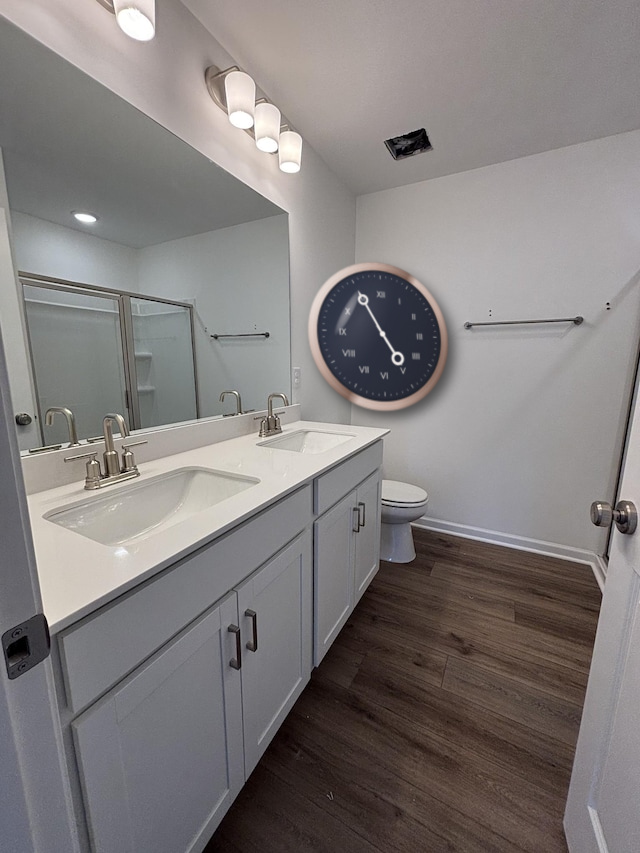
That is 4 h 55 min
